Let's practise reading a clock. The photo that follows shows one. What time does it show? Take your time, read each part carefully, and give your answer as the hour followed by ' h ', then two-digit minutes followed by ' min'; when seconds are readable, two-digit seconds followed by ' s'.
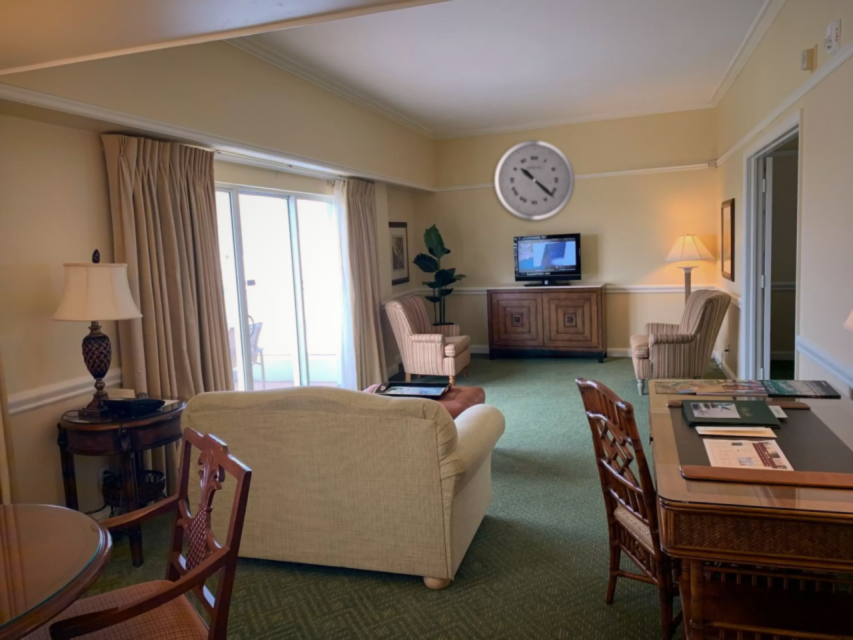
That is 10 h 22 min
